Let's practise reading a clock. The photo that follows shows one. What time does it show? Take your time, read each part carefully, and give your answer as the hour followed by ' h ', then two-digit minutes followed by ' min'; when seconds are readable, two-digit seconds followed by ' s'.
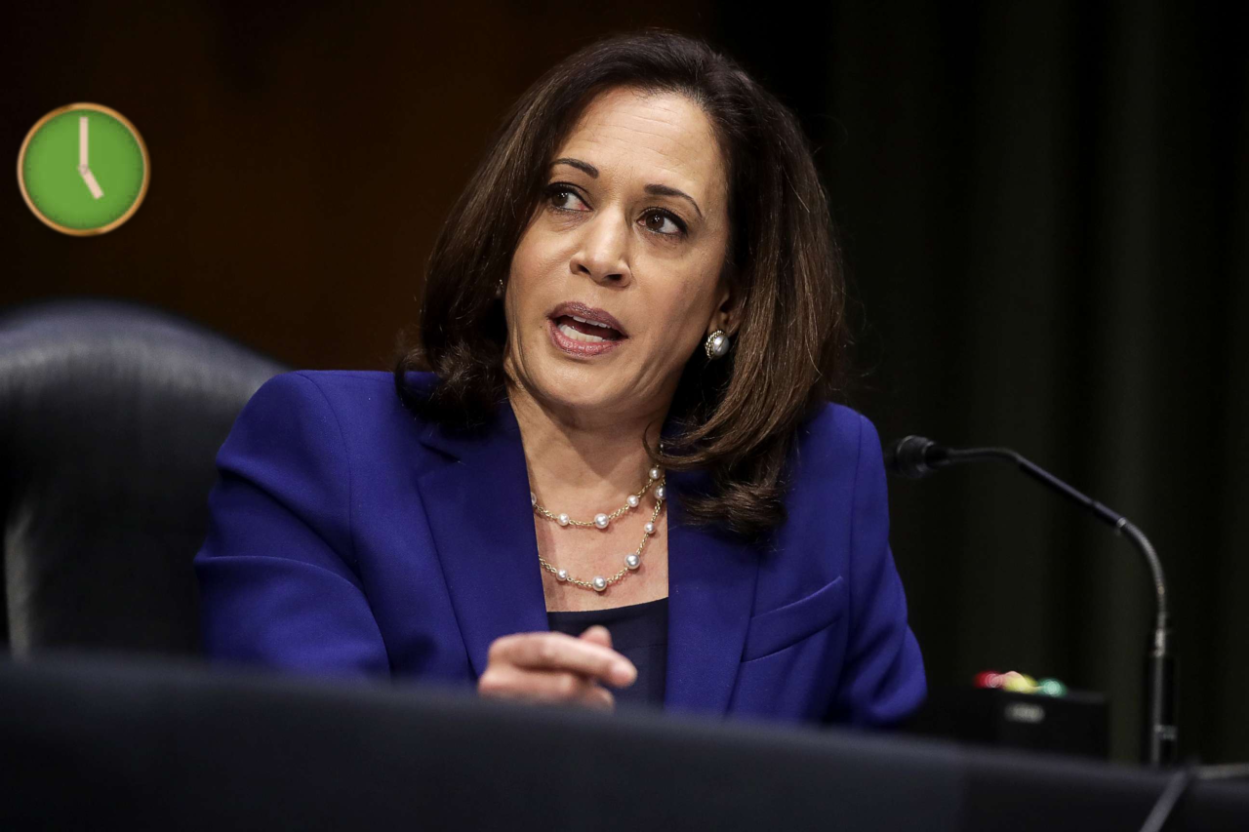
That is 5 h 00 min
